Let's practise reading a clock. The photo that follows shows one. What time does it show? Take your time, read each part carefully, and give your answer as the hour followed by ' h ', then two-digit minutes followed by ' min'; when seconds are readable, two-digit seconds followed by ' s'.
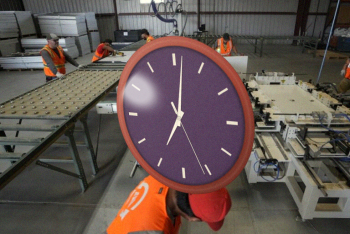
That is 7 h 01 min 26 s
